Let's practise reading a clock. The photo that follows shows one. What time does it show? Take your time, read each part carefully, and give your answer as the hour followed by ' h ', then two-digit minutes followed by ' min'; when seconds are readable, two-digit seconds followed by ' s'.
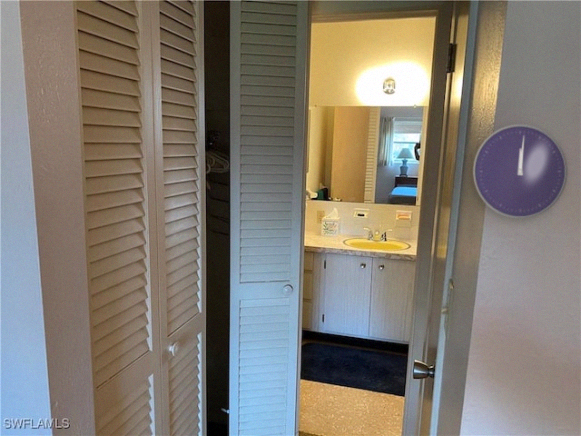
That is 12 h 01 min
